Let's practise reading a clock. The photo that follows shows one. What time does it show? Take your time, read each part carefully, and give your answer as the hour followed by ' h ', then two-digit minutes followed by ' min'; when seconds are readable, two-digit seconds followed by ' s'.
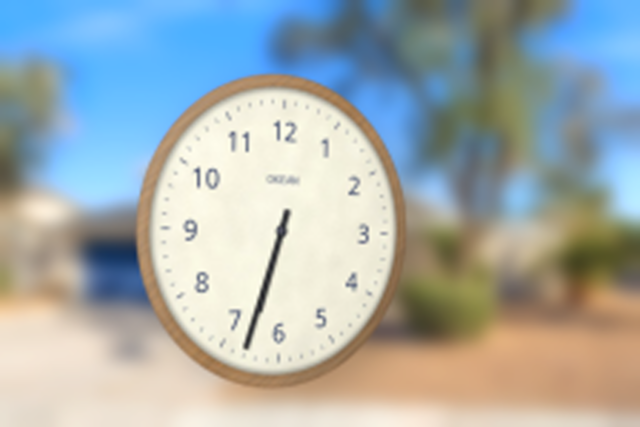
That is 6 h 33 min
